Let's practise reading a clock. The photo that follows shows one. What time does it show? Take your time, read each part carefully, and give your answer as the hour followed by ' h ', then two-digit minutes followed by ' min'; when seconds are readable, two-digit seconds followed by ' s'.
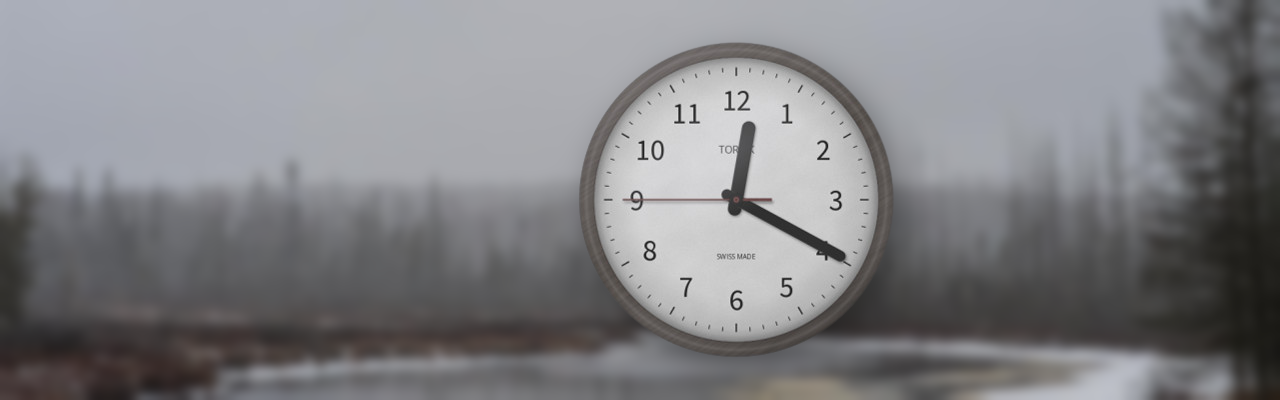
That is 12 h 19 min 45 s
